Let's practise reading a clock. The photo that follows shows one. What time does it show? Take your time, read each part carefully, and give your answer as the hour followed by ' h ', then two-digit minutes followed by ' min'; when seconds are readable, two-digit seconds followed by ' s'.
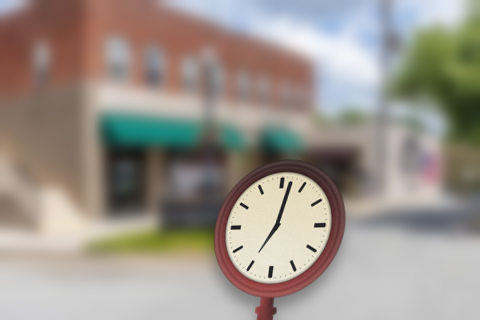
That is 7 h 02 min
